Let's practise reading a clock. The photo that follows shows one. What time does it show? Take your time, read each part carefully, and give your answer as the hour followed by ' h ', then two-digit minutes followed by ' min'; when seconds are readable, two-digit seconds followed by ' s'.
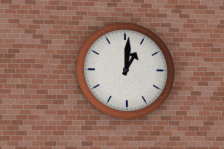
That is 1 h 01 min
